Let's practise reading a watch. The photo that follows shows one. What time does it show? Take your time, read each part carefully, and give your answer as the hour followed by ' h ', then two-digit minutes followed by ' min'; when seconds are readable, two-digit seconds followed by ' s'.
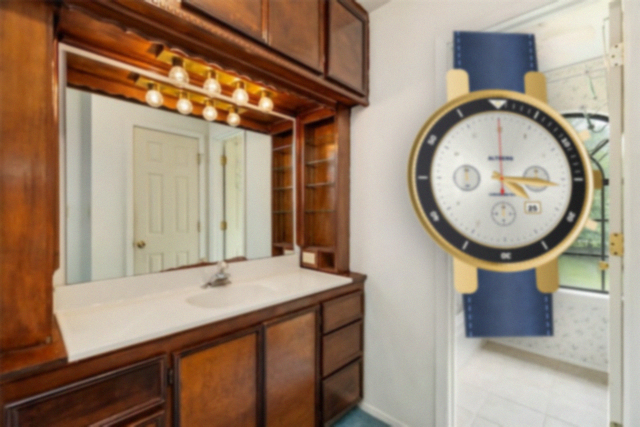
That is 4 h 16 min
